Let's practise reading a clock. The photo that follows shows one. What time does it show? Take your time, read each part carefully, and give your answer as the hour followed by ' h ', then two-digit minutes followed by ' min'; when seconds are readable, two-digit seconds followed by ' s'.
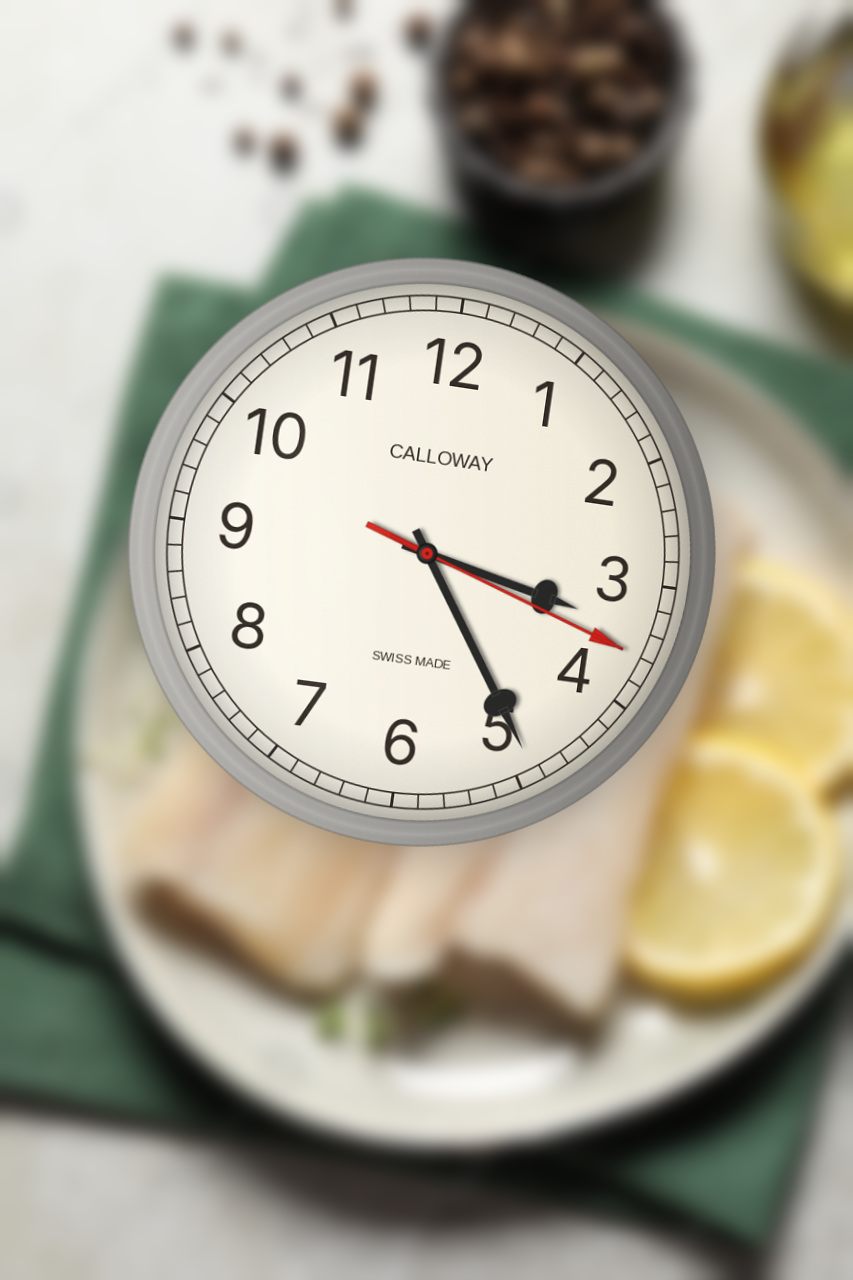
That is 3 h 24 min 18 s
